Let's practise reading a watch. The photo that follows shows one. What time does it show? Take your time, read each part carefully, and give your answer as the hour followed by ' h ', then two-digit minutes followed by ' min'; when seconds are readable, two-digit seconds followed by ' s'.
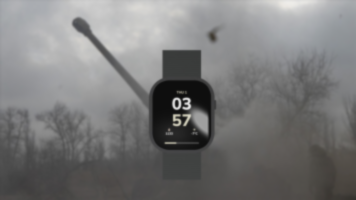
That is 3 h 57 min
